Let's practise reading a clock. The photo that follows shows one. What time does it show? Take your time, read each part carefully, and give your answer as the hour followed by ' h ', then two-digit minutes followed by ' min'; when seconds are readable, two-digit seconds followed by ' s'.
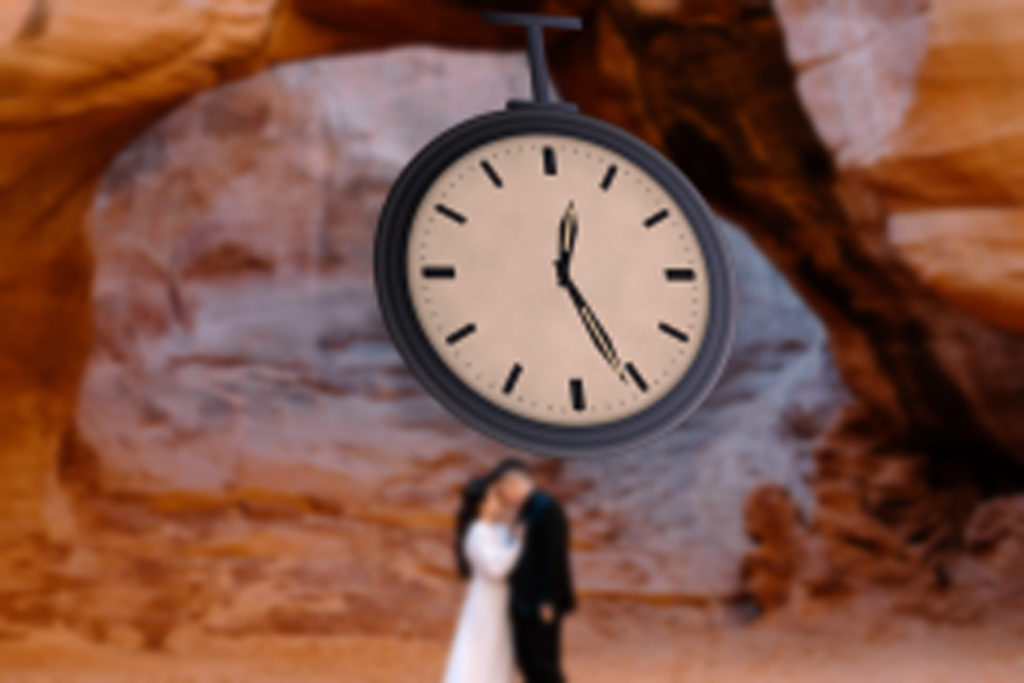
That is 12 h 26 min
